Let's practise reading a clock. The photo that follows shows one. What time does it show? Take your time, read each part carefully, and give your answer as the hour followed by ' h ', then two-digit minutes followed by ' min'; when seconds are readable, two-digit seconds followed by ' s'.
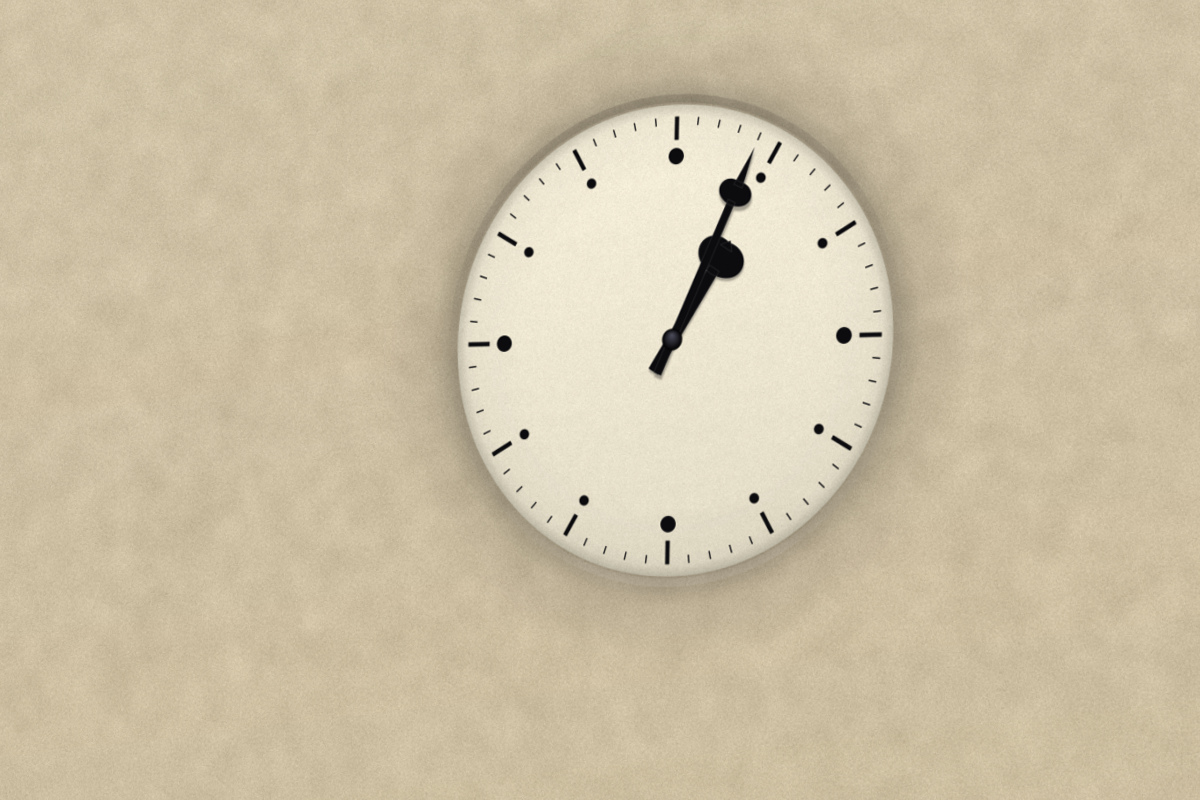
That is 1 h 04 min
